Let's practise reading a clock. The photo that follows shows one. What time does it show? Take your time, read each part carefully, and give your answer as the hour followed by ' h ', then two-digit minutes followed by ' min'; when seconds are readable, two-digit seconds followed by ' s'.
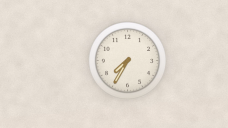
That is 7 h 35 min
